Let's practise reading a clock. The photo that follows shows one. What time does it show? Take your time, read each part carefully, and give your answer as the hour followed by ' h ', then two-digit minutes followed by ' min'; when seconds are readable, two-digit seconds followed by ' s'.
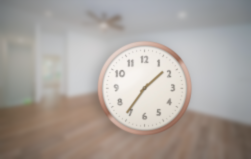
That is 1 h 36 min
